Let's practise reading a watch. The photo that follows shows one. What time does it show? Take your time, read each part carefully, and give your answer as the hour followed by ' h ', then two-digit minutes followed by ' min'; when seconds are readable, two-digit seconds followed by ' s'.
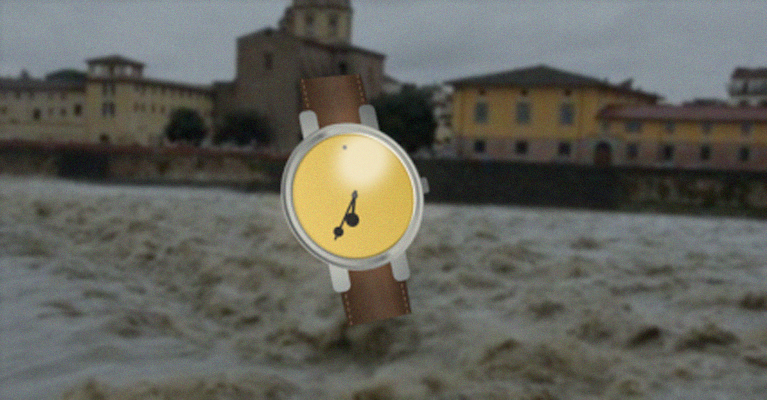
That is 6 h 36 min
